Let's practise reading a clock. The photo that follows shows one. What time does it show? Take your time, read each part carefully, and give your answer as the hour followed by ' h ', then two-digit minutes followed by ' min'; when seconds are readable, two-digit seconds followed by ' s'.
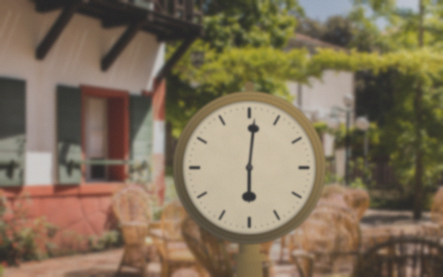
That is 6 h 01 min
